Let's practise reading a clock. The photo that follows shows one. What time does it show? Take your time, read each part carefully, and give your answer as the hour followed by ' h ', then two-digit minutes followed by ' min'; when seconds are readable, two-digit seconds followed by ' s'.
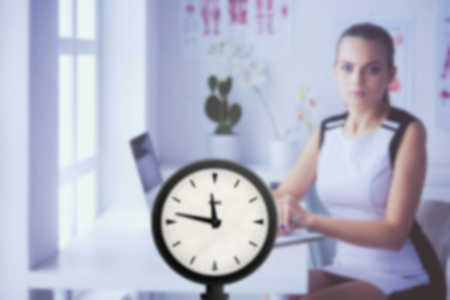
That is 11 h 47 min
